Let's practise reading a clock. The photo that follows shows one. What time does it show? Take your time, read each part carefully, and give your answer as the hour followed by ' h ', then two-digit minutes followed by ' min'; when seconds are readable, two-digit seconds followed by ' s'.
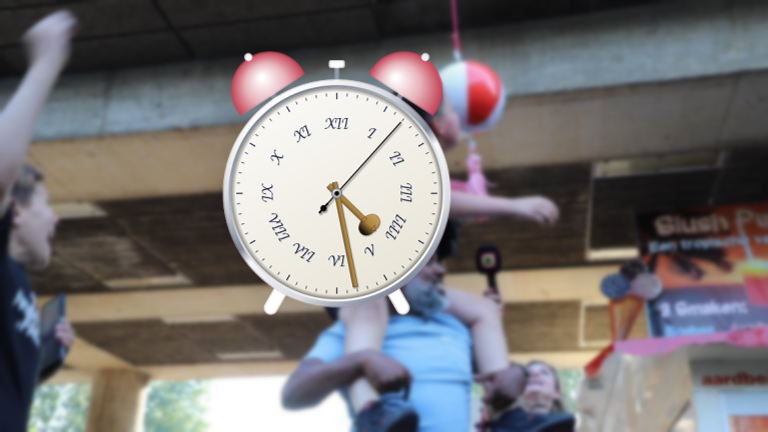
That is 4 h 28 min 07 s
